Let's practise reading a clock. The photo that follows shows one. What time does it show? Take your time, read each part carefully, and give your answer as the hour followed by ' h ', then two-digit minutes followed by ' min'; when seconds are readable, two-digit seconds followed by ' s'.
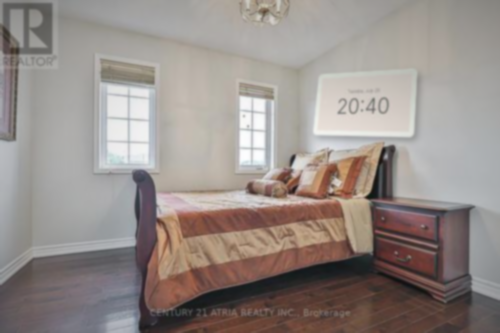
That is 20 h 40 min
